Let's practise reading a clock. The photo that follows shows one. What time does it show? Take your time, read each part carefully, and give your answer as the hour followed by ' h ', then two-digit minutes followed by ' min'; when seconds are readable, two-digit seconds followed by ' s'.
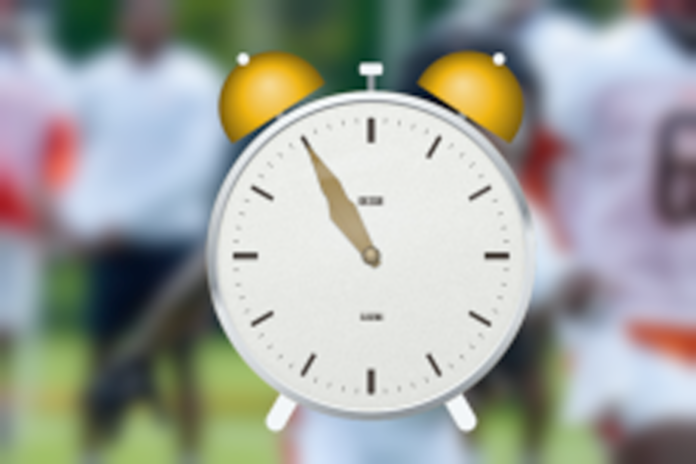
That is 10 h 55 min
